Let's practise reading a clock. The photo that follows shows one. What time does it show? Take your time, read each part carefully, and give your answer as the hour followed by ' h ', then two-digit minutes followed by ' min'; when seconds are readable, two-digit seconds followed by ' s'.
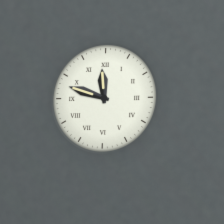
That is 11 h 48 min
